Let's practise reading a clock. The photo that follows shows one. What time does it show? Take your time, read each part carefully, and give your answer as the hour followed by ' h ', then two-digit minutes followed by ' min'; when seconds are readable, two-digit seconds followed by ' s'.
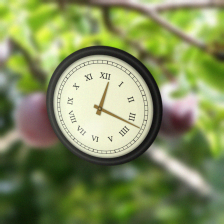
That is 12 h 17 min
